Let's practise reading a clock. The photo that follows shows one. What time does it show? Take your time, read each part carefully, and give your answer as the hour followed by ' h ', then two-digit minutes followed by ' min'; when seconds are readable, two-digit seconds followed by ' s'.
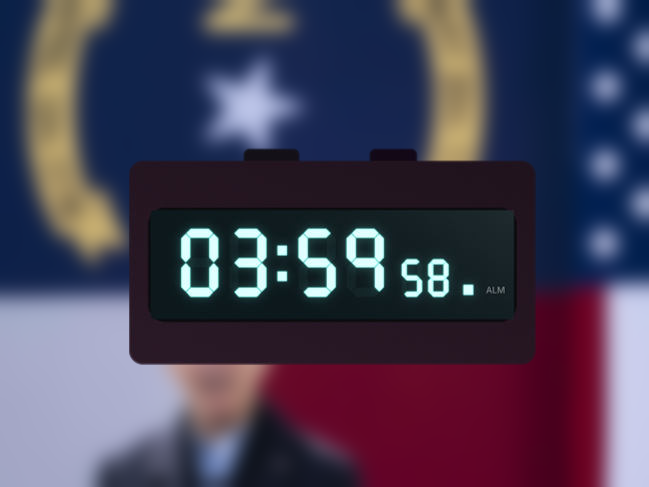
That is 3 h 59 min 58 s
